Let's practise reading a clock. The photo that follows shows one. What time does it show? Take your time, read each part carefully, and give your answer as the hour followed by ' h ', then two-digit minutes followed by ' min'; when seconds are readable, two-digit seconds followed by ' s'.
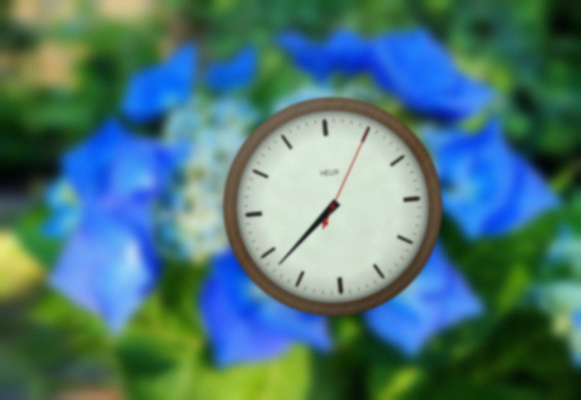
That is 7 h 38 min 05 s
